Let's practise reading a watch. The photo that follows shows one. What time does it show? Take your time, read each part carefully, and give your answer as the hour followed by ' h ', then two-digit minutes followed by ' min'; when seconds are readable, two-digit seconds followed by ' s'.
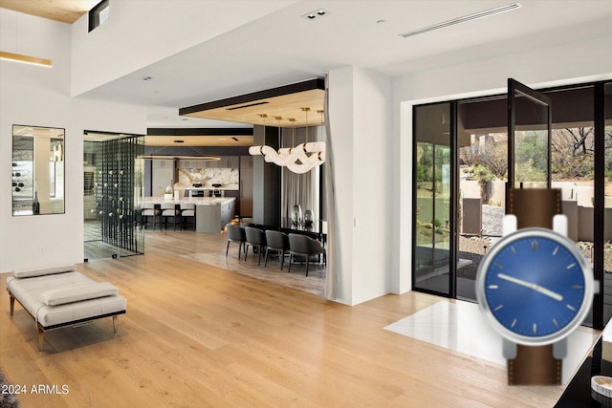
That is 3 h 48 min
